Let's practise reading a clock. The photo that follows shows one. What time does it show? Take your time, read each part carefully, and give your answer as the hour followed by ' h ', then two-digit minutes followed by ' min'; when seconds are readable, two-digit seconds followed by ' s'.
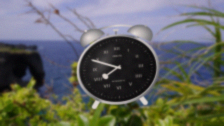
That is 7 h 49 min
